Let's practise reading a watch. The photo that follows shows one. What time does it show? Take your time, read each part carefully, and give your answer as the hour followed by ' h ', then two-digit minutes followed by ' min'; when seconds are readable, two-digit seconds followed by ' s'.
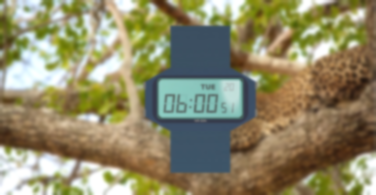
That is 6 h 00 min
